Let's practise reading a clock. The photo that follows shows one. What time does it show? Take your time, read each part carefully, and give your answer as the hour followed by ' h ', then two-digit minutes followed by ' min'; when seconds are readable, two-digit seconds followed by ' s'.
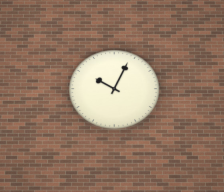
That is 10 h 04 min
